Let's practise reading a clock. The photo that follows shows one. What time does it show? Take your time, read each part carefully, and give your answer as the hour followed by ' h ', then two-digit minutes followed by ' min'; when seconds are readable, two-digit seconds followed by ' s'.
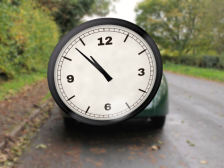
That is 10 h 53 min
